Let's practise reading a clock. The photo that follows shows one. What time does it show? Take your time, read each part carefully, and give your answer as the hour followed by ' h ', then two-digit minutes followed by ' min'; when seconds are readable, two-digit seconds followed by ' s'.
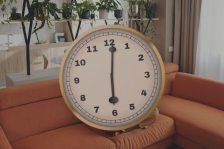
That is 6 h 01 min
